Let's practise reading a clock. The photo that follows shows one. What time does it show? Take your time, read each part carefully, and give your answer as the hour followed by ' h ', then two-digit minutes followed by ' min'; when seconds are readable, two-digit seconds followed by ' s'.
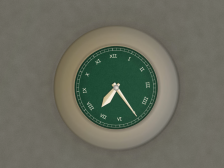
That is 7 h 25 min
